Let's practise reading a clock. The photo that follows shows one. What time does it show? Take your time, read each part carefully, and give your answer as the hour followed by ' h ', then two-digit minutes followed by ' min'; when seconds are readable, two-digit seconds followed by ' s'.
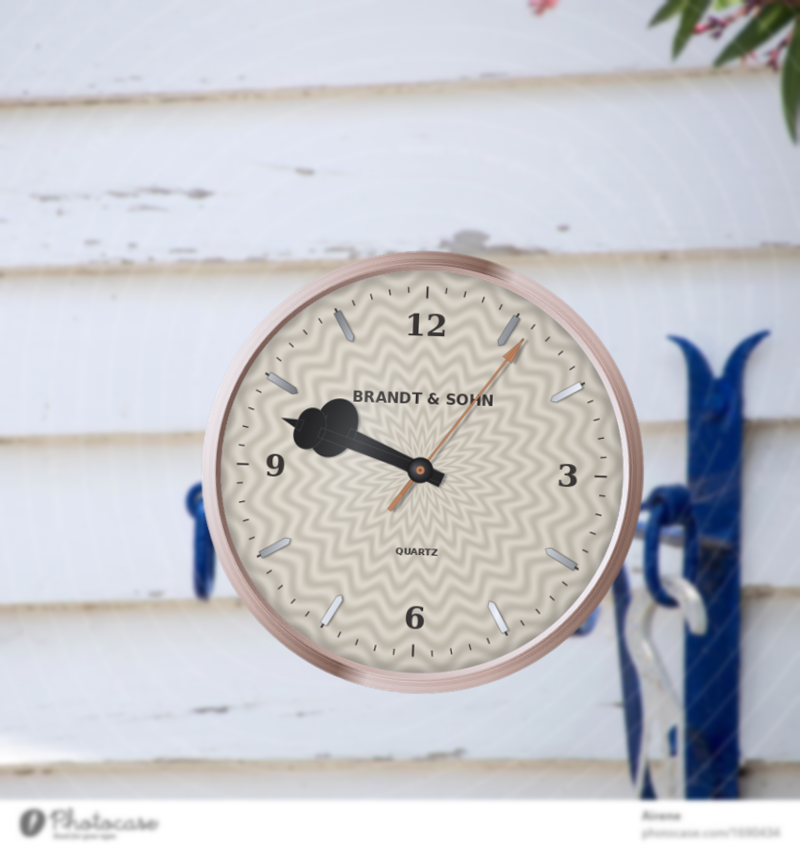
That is 9 h 48 min 06 s
